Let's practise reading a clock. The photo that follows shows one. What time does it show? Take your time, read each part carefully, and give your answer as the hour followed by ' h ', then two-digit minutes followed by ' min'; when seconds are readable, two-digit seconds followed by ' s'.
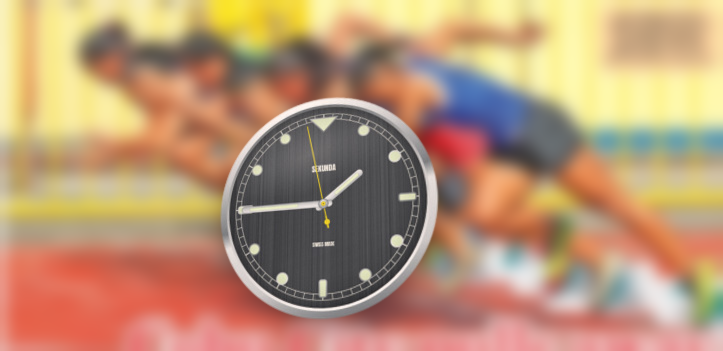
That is 1 h 44 min 58 s
